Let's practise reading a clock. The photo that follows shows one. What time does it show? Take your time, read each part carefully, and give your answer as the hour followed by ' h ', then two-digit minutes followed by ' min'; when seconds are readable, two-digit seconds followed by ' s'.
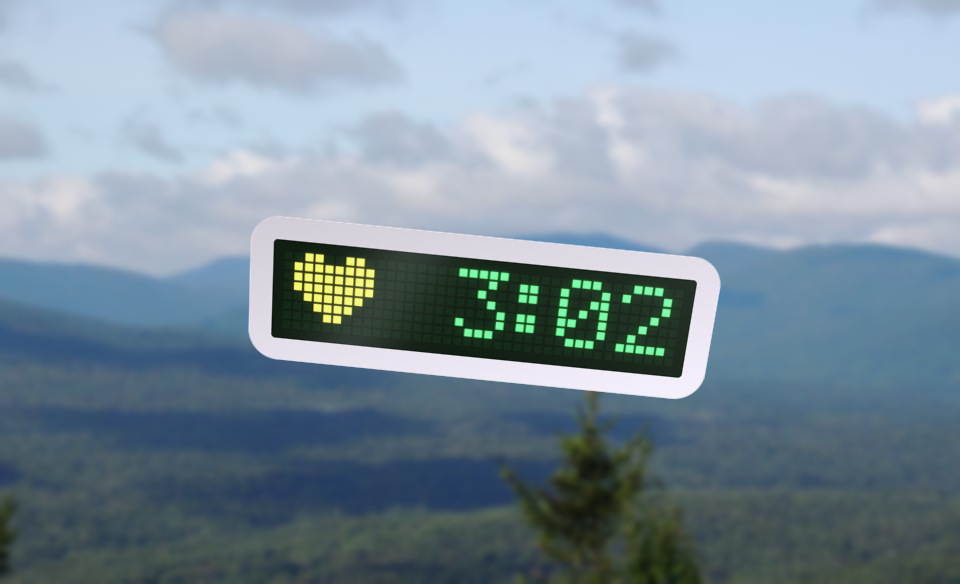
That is 3 h 02 min
